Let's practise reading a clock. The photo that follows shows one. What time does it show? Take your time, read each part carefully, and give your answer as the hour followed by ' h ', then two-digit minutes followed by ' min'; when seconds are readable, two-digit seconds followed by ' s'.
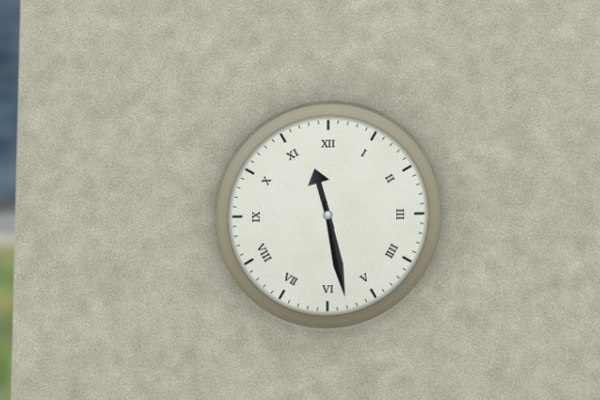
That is 11 h 28 min
